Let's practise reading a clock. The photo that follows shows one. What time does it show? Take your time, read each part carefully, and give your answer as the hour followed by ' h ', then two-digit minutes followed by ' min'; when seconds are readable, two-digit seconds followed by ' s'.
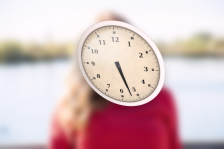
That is 5 h 27 min
